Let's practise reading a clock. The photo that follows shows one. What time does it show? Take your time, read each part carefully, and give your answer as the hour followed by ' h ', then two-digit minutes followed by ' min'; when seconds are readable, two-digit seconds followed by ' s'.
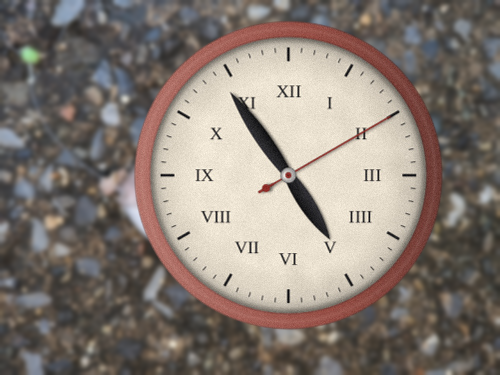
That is 4 h 54 min 10 s
